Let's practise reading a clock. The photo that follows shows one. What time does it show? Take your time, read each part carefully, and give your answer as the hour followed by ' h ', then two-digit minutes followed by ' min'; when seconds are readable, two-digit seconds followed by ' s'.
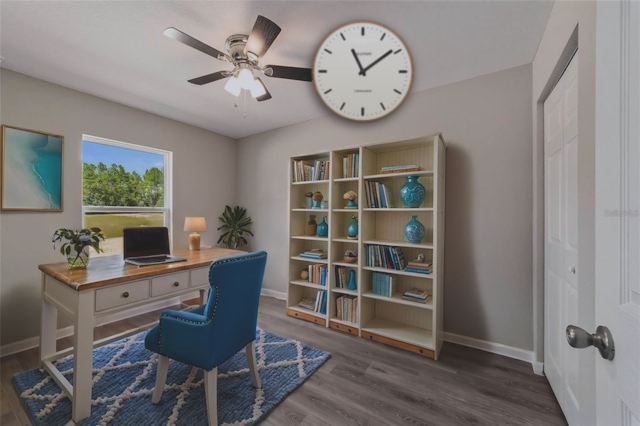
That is 11 h 09 min
